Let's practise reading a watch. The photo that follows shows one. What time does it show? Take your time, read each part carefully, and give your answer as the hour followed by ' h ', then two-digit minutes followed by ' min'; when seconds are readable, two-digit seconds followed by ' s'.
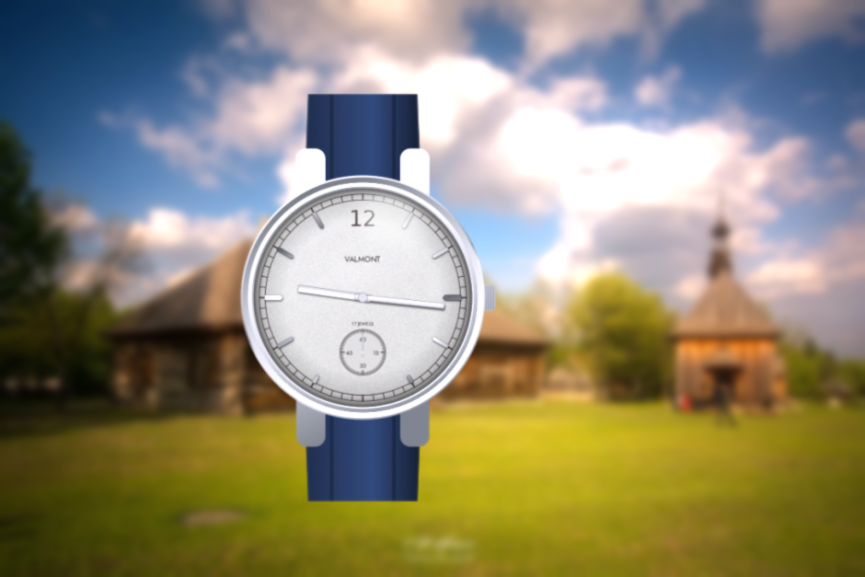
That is 9 h 16 min
